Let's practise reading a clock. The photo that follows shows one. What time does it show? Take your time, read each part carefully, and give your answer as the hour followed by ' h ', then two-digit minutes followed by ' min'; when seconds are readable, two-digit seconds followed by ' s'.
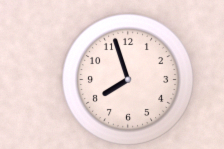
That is 7 h 57 min
